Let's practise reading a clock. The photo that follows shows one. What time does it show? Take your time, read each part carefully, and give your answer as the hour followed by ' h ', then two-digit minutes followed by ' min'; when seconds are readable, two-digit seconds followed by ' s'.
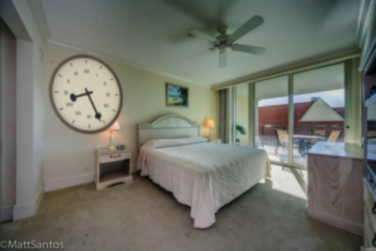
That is 8 h 26 min
